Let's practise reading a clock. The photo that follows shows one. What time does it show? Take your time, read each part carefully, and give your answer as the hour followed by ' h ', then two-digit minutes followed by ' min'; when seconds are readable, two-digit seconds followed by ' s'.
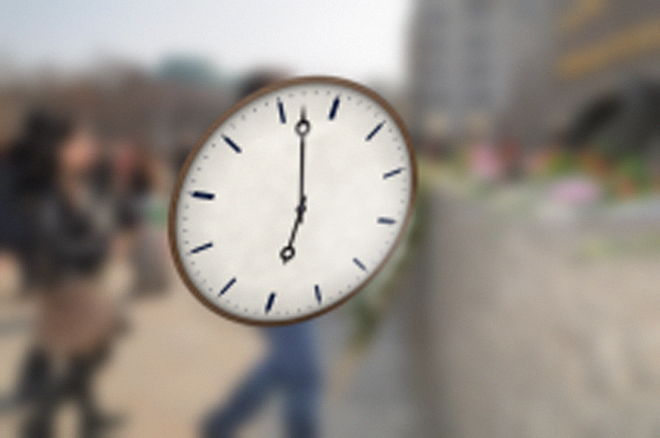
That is 5 h 57 min
